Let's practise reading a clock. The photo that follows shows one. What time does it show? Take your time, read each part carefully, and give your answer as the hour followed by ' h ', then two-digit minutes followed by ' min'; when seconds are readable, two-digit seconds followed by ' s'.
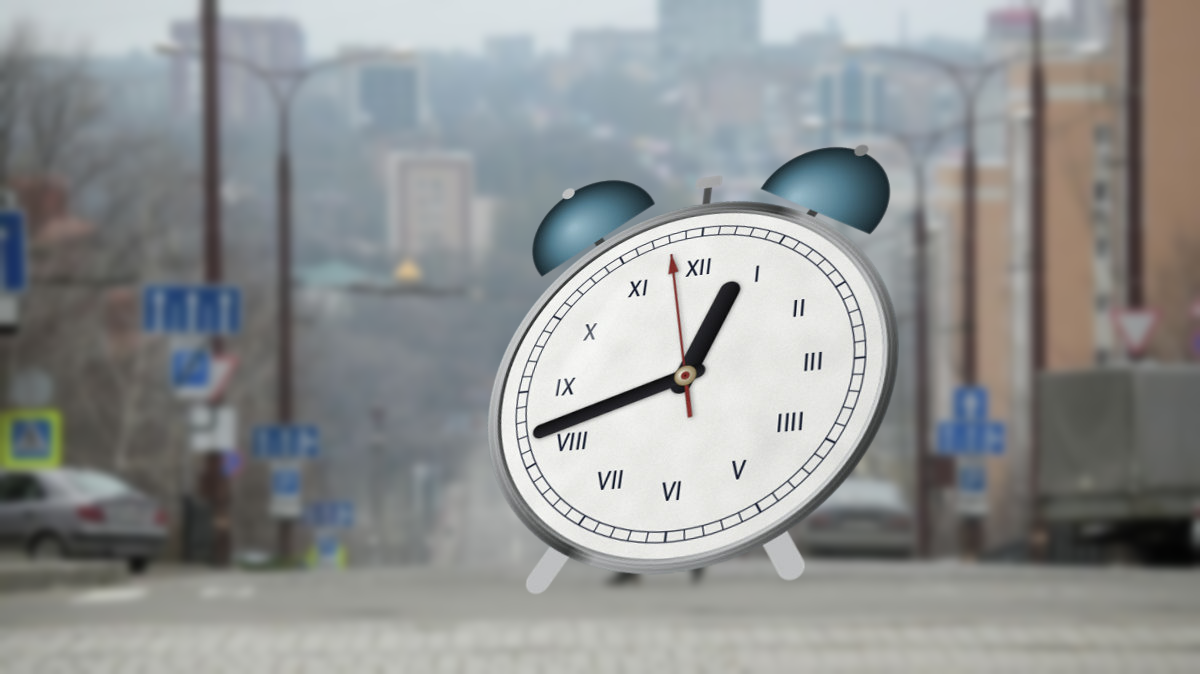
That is 12 h 41 min 58 s
